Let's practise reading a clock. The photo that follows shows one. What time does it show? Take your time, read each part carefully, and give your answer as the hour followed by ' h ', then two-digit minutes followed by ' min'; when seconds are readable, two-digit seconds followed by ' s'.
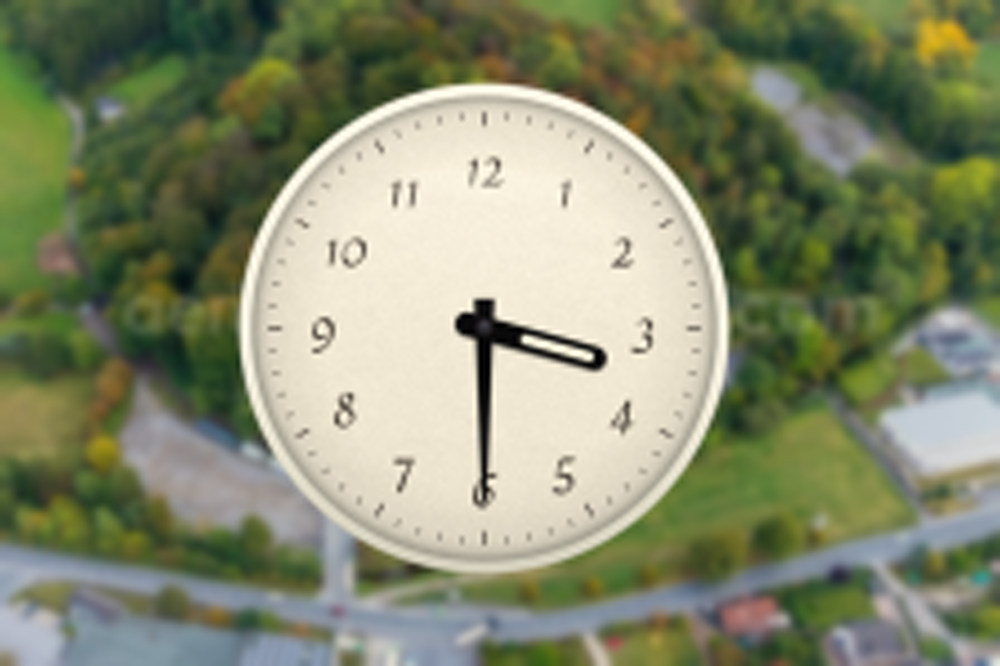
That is 3 h 30 min
